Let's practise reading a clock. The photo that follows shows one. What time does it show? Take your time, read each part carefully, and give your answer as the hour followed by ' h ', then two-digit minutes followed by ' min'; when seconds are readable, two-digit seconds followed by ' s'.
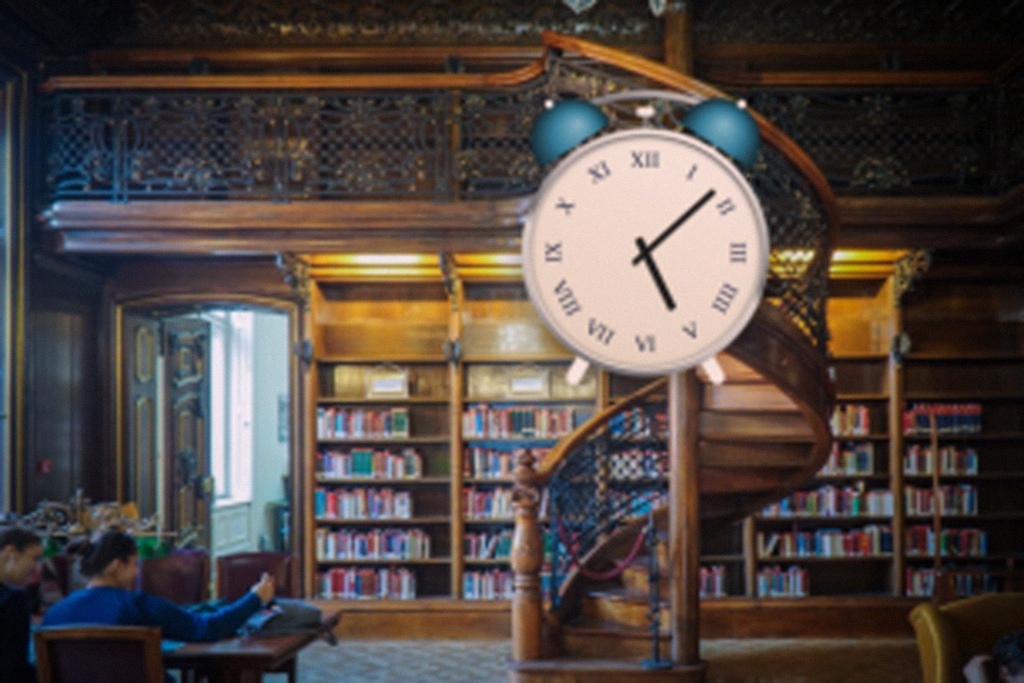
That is 5 h 08 min
